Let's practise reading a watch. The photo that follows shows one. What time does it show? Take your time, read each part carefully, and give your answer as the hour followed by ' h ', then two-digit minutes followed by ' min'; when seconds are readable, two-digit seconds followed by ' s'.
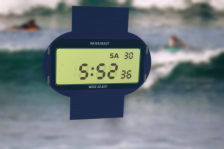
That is 5 h 52 min 36 s
